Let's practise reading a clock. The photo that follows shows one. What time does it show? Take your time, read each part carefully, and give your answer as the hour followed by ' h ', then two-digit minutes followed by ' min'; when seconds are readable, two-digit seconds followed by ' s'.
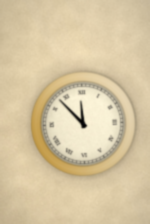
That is 11 h 53 min
